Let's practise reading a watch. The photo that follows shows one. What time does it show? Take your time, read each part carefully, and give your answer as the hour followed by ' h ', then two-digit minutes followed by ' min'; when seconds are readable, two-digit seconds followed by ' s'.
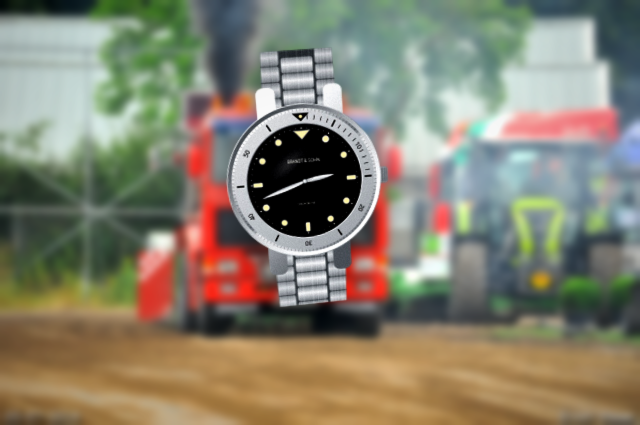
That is 2 h 42 min
